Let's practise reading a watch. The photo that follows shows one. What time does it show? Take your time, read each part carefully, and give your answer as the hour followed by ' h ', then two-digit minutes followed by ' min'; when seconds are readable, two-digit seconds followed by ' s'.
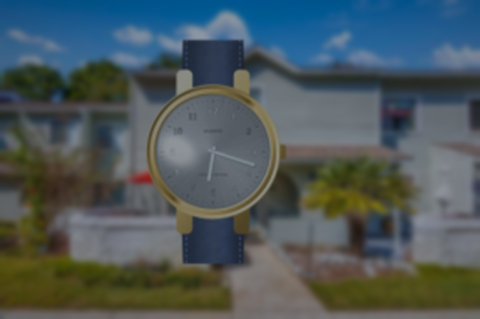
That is 6 h 18 min
